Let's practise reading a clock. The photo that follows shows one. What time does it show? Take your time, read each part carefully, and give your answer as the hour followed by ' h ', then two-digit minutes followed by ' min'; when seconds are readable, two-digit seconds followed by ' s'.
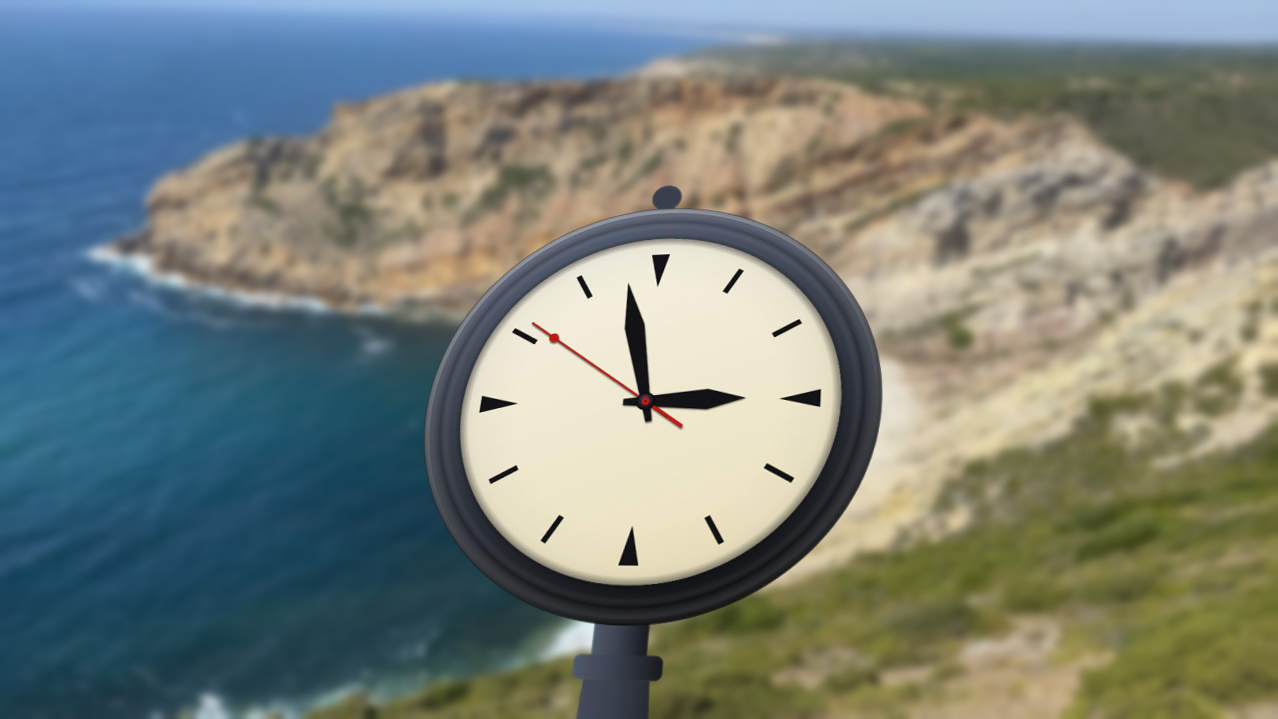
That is 2 h 57 min 51 s
